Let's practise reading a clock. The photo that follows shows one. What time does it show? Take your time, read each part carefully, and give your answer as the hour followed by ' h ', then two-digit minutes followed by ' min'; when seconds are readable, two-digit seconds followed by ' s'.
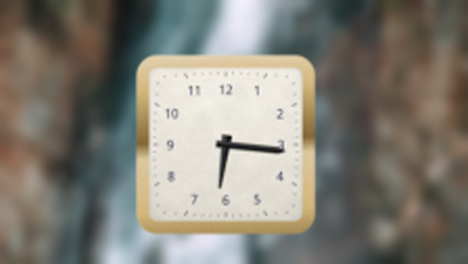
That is 6 h 16 min
